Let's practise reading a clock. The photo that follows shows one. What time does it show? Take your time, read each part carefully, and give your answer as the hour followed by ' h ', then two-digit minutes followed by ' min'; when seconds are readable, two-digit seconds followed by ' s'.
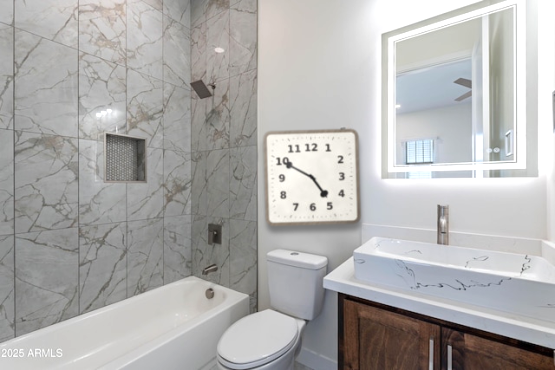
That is 4 h 50 min
